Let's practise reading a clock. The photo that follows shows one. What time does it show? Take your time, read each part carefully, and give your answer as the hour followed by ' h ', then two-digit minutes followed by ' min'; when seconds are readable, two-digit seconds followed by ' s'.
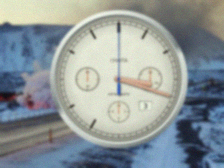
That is 3 h 18 min
